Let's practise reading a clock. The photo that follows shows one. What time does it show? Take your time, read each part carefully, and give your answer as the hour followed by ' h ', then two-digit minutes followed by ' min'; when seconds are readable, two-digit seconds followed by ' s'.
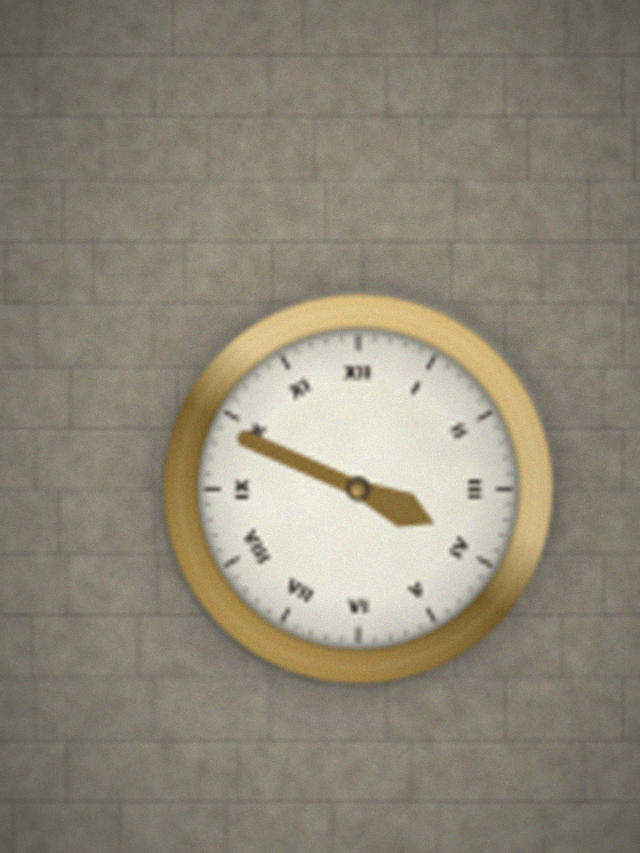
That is 3 h 49 min
